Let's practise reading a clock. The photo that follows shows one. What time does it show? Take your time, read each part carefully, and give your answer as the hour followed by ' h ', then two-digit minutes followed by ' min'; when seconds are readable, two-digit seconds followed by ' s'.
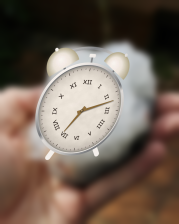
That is 7 h 12 min
